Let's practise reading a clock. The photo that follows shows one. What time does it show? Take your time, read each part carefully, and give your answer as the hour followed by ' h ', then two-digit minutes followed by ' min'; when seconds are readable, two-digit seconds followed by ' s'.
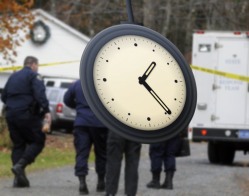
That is 1 h 24 min
